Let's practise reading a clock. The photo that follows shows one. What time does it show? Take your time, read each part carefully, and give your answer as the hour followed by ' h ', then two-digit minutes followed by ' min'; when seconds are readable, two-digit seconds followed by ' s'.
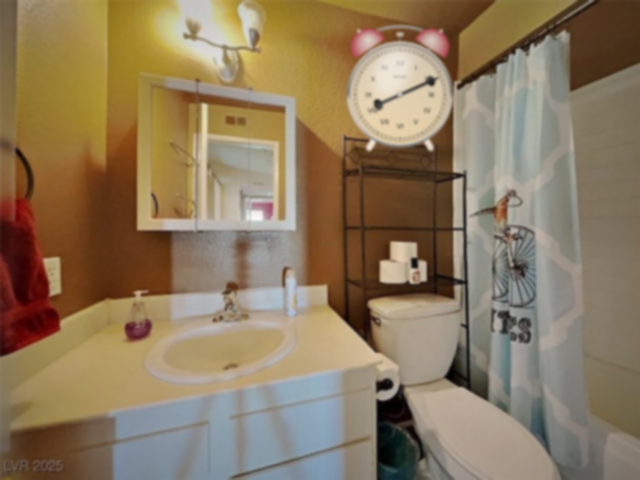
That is 8 h 11 min
